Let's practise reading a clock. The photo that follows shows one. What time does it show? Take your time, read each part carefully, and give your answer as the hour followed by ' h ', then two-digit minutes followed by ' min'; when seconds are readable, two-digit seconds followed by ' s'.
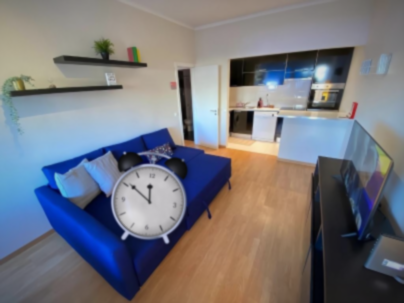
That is 11 h 51 min
